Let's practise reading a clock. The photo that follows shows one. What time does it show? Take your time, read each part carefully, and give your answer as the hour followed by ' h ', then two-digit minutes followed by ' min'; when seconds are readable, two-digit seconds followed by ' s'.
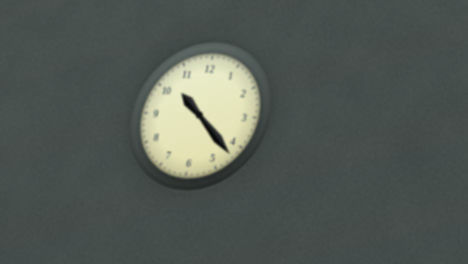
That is 10 h 22 min
